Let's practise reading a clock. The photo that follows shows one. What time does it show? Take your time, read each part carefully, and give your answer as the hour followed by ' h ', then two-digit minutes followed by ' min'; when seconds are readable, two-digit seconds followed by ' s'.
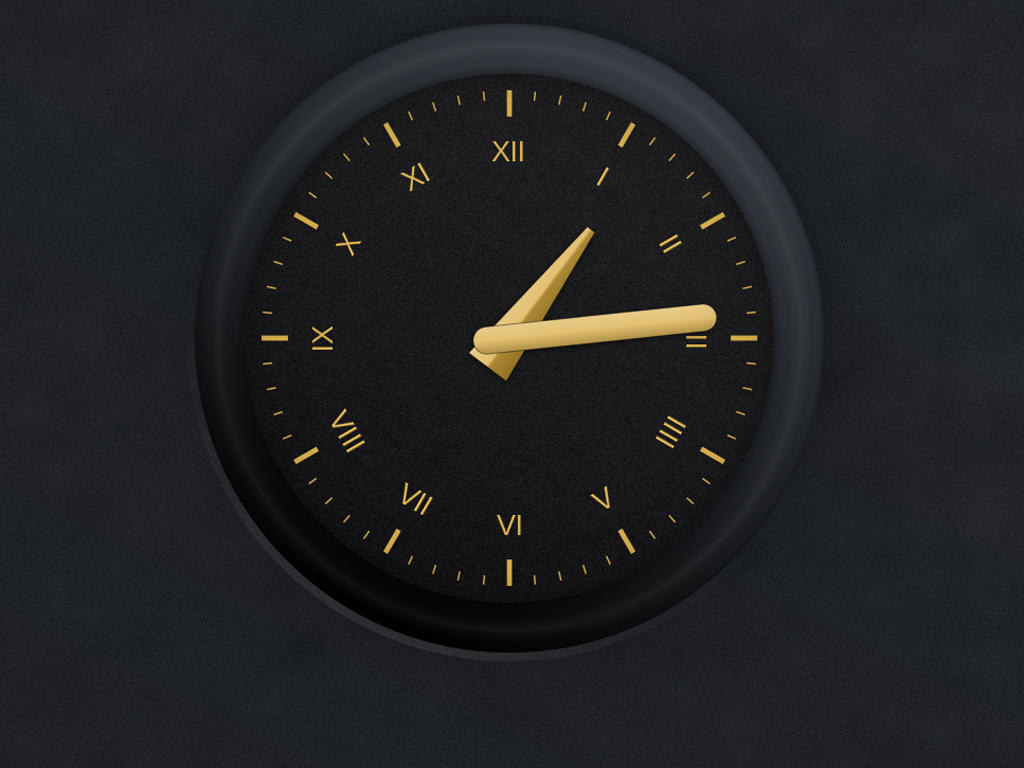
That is 1 h 14 min
